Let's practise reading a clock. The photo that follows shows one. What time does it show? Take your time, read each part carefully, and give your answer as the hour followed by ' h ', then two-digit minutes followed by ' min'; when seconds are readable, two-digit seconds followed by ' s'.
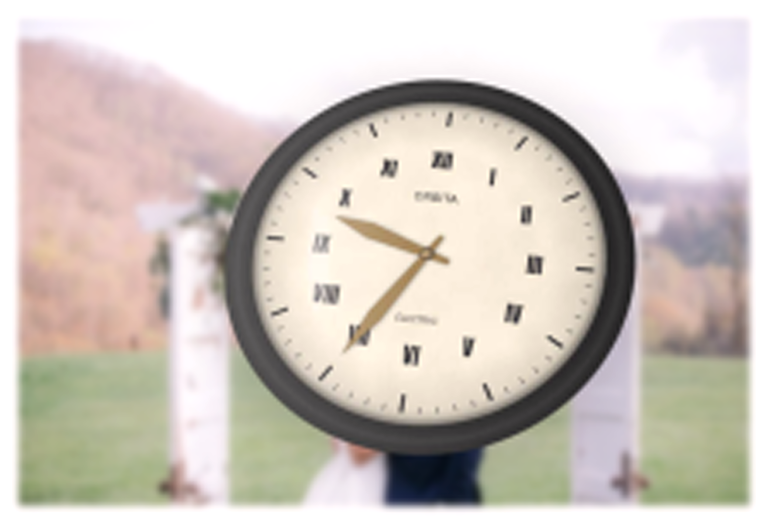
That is 9 h 35 min
